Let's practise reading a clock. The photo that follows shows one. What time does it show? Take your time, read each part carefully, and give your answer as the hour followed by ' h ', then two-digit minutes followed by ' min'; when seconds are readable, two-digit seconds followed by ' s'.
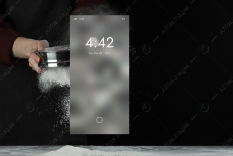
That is 4 h 42 min
